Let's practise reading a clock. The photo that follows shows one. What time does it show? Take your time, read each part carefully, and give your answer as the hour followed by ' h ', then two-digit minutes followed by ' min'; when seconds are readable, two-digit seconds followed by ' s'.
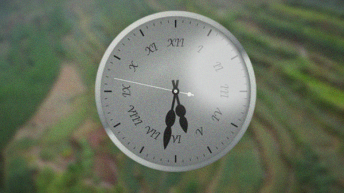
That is 5 h 31 min 47 s
